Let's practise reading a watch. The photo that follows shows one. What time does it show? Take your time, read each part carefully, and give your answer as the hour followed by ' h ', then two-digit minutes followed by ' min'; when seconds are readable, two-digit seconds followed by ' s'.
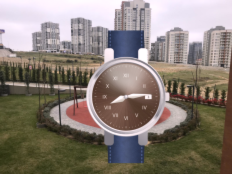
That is 8 h 14 min
